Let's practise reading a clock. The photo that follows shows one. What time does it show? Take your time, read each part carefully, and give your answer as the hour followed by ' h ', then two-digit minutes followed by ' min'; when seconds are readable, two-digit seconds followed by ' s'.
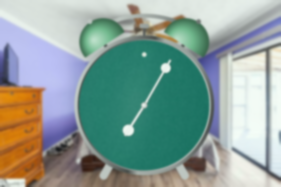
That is 7 h 05 min
